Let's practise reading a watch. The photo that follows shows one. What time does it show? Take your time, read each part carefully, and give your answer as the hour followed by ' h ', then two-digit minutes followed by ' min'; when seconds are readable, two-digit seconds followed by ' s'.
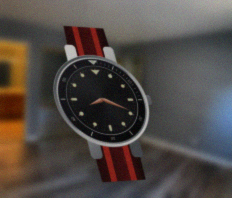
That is 8 h 19 min
